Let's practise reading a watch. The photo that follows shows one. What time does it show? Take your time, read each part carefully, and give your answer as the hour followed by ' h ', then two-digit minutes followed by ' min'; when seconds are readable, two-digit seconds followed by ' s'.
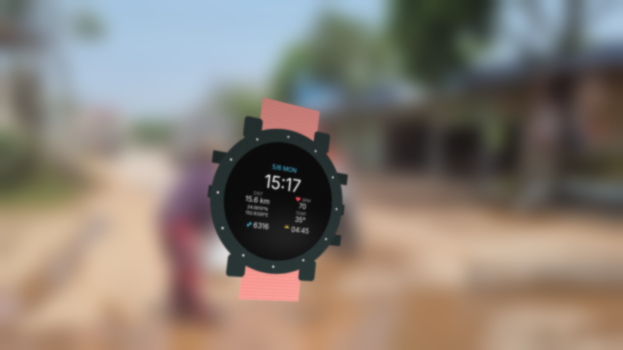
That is 15 h 17 min
